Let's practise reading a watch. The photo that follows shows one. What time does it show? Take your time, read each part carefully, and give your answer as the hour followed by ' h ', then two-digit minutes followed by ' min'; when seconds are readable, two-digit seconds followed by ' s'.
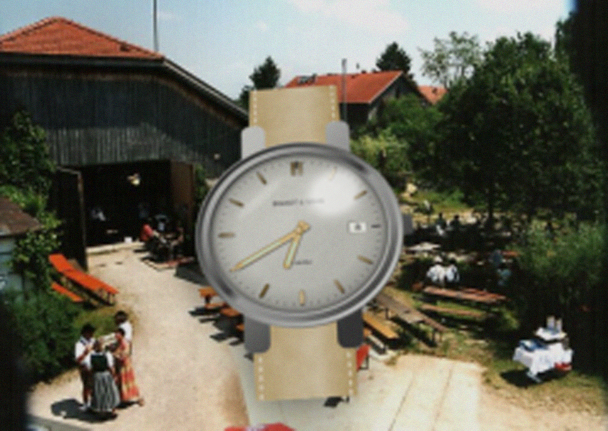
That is 6 h 40 min
